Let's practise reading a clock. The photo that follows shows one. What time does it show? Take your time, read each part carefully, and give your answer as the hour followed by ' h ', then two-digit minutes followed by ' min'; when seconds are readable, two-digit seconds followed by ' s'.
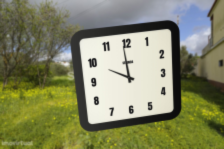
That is 9 h 59 min
